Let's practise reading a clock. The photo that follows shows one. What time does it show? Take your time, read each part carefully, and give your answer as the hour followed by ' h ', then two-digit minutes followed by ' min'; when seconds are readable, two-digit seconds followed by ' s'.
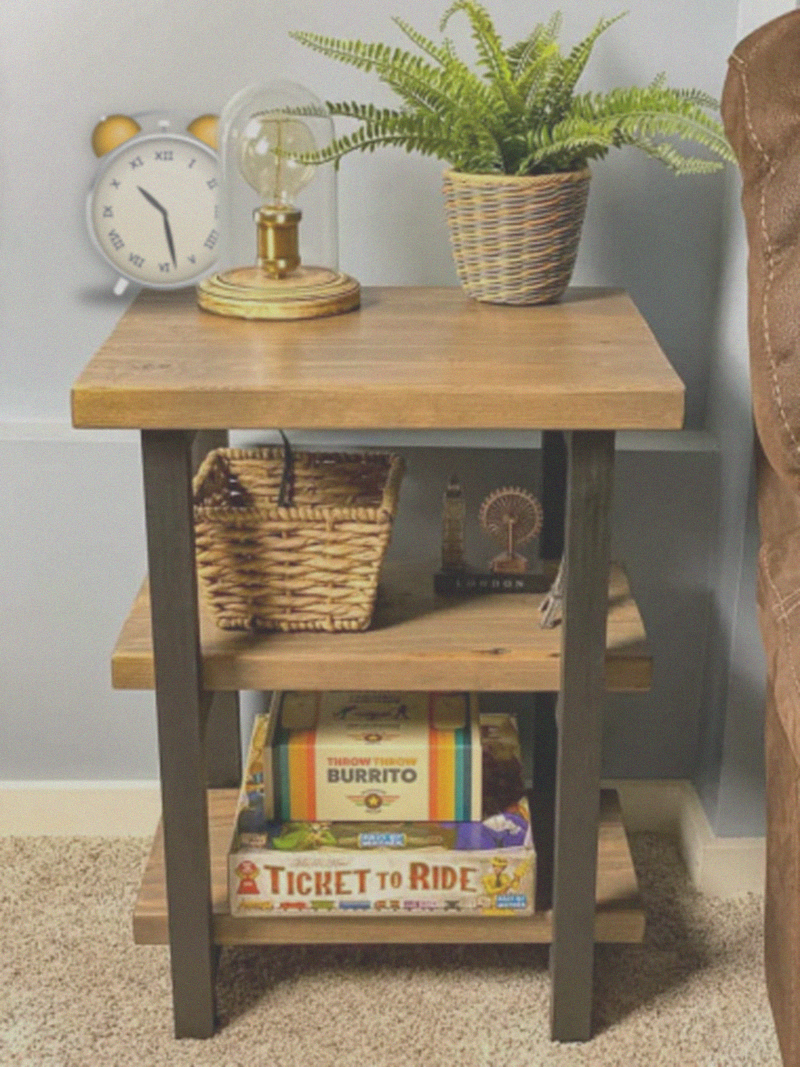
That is 10 h 28 min
